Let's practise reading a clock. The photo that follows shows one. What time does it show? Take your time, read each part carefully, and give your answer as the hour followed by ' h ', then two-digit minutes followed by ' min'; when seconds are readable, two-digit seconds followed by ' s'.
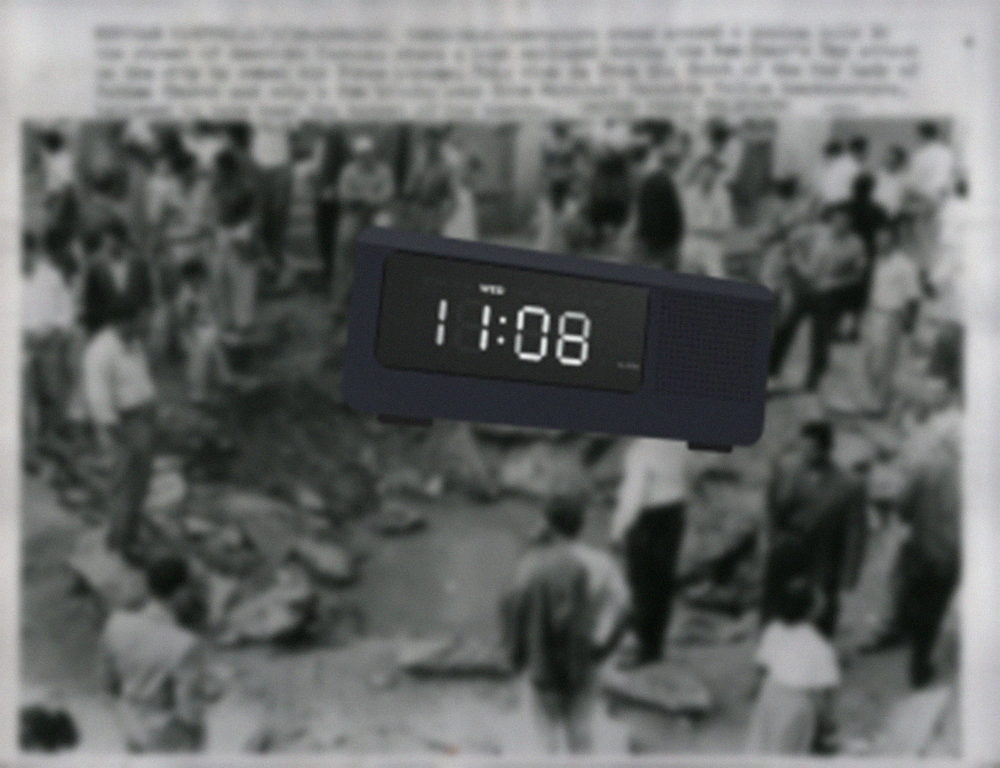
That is 11 h 08 min
